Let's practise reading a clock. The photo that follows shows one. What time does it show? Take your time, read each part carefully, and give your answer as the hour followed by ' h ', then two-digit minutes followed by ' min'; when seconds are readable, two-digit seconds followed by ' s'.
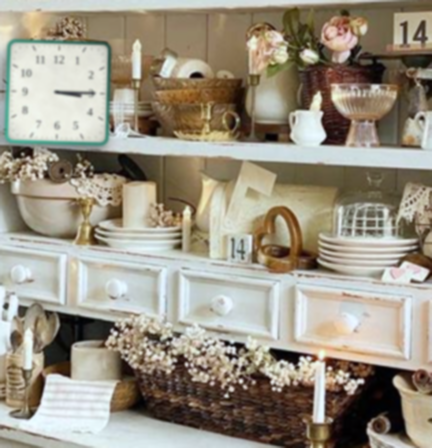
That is 3 h 15 min
